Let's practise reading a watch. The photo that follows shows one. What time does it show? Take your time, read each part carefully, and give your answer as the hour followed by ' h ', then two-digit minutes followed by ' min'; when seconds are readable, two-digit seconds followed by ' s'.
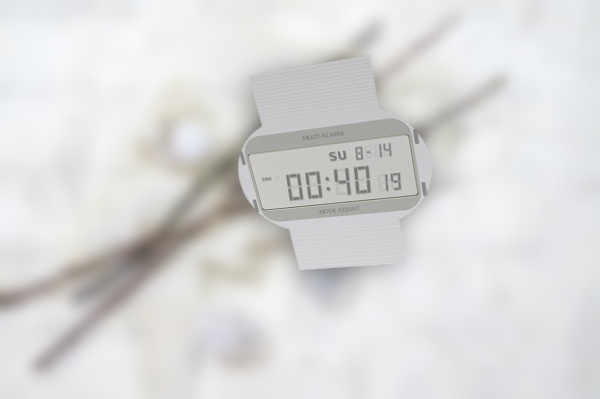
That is 0 h 40 min 19 s
